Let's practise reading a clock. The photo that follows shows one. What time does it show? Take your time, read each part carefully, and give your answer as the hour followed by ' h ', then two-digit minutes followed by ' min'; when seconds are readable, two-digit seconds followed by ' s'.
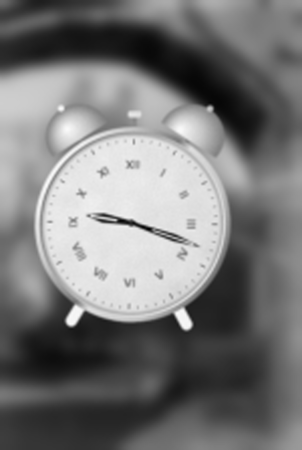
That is 9 h 18 min
